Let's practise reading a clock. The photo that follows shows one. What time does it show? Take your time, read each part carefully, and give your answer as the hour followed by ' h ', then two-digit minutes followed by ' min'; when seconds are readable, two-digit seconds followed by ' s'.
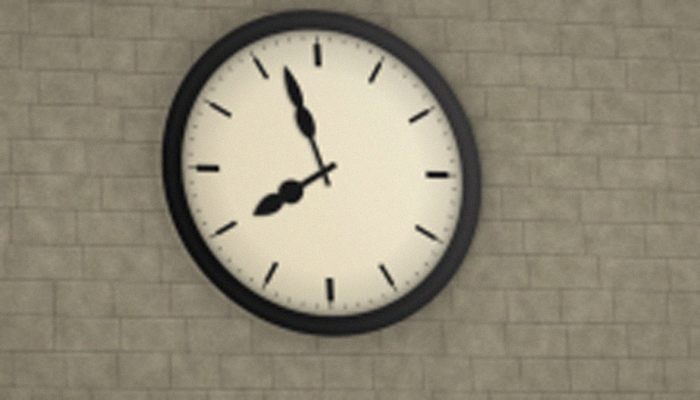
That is 7 h 57 min
